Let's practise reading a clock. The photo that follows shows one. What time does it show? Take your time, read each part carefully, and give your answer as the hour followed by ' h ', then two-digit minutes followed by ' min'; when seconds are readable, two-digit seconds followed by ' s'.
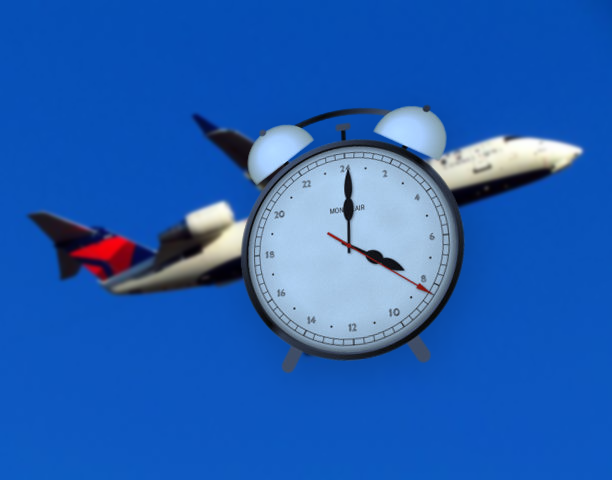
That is 8 h 00 min 21 s
